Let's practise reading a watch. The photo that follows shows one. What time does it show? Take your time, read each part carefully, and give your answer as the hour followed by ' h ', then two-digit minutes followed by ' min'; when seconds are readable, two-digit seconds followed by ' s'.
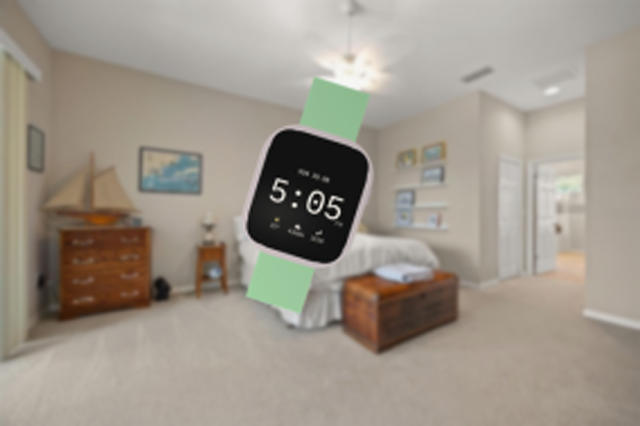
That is 5 h 05 min
